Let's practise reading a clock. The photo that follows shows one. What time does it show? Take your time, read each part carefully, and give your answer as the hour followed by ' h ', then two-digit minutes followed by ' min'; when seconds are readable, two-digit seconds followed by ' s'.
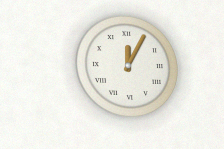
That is 12 h 05 min
